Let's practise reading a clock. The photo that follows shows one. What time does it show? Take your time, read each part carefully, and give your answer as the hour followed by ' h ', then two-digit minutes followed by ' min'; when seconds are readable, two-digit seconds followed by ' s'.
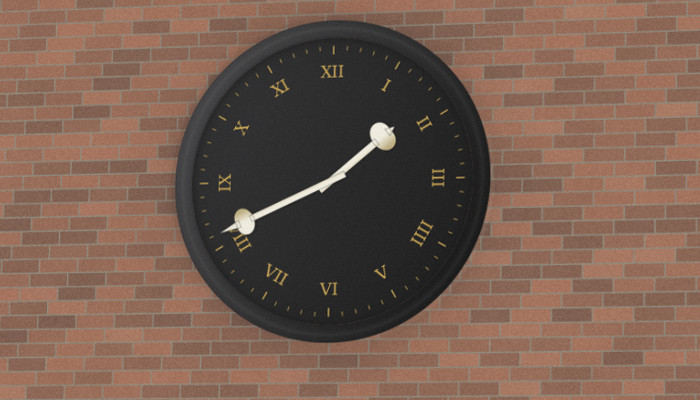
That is 1 h 41 min
